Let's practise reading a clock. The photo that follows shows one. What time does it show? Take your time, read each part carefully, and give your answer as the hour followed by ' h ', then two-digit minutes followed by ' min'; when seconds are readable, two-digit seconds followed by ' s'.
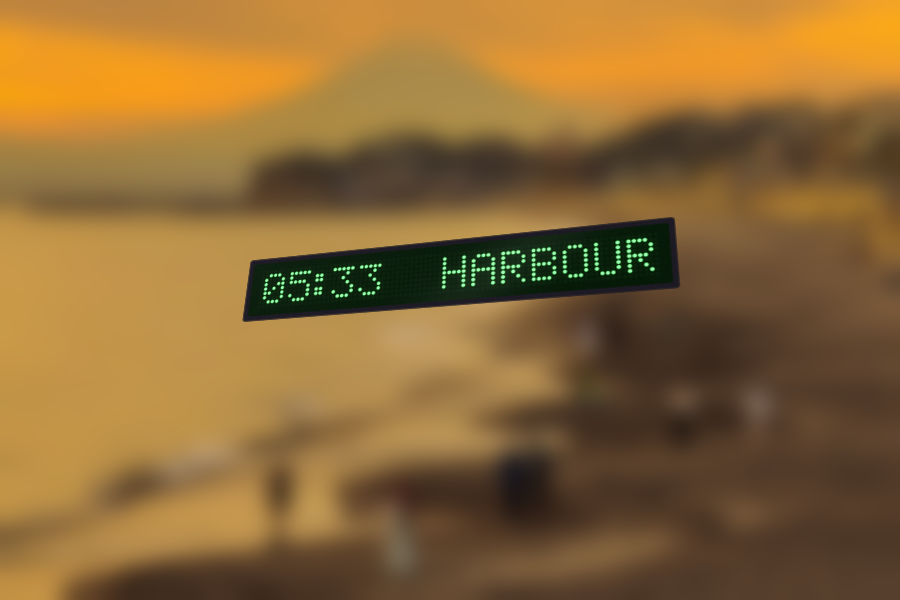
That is 5 h 33 min
